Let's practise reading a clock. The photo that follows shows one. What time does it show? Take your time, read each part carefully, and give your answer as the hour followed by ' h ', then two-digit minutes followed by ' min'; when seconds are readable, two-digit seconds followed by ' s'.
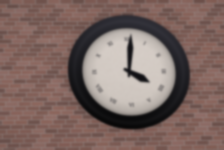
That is 4 h 01 min
